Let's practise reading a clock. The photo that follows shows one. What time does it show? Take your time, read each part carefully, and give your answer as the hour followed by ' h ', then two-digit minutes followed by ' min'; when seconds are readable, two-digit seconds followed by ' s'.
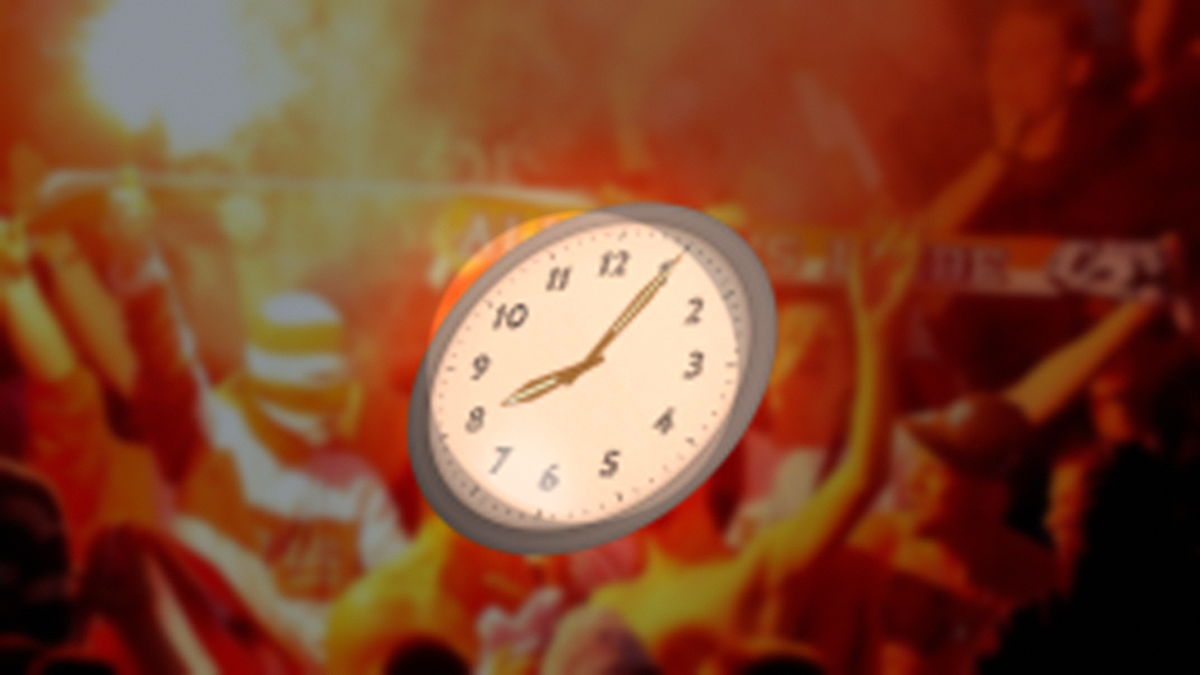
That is 8 h 05 min
